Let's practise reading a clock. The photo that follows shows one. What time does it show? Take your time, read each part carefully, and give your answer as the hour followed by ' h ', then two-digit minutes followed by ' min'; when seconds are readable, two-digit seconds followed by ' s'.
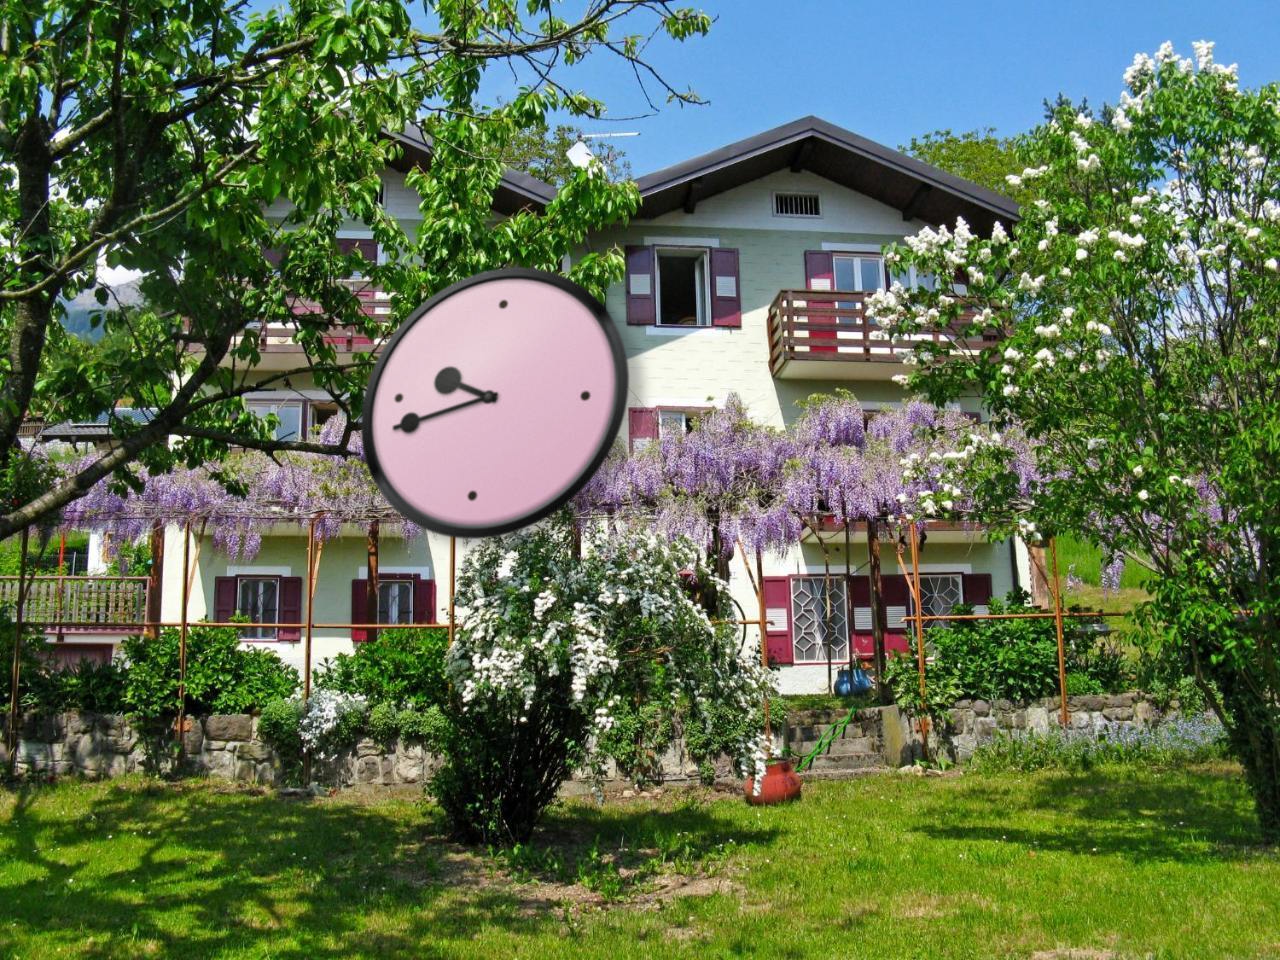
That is 9 h 42 min
